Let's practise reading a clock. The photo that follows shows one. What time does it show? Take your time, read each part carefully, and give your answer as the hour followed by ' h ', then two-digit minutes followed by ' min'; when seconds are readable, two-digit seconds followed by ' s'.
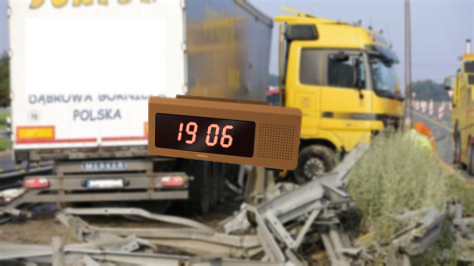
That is 19 h 06 min
